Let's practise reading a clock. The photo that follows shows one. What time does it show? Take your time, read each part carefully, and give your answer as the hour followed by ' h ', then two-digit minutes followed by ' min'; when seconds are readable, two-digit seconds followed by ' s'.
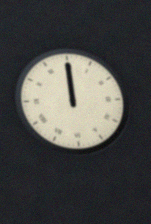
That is 12 h 00 min
